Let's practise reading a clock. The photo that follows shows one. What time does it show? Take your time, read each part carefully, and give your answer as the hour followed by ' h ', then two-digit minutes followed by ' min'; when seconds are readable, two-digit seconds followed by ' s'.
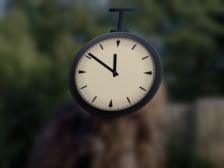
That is 11 h 51 min
